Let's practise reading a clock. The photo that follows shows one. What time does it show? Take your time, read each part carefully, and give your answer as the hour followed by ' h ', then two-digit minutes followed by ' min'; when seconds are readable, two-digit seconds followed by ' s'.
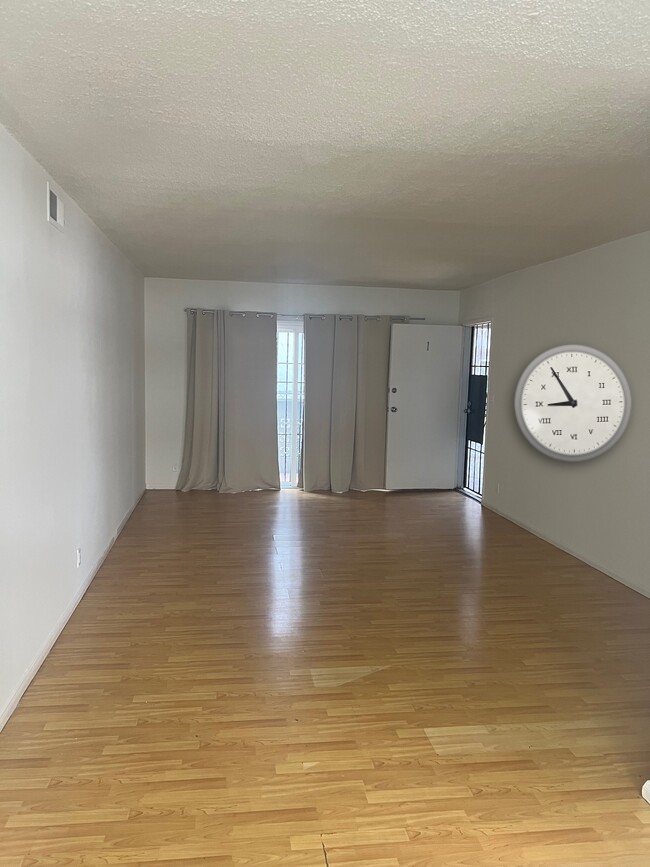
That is 8 h 55 min
